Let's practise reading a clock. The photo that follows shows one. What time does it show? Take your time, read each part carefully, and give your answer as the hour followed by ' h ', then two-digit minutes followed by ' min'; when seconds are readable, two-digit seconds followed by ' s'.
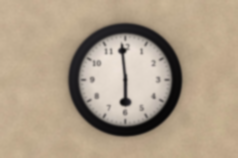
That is 5 h 59 min
